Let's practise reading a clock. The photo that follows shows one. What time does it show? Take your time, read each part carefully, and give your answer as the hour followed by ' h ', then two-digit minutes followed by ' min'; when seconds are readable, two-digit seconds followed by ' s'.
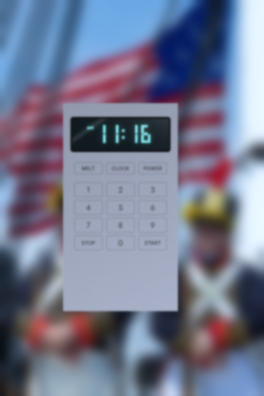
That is 11 h 16 min
